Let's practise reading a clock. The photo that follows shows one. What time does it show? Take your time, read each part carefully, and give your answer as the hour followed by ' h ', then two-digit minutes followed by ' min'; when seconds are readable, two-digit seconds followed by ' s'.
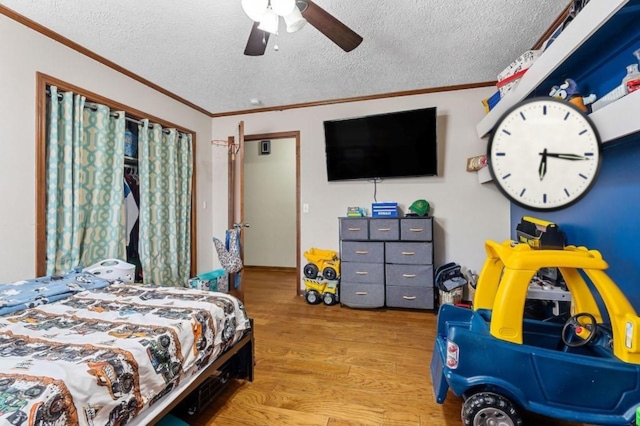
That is 6 h 16 min
